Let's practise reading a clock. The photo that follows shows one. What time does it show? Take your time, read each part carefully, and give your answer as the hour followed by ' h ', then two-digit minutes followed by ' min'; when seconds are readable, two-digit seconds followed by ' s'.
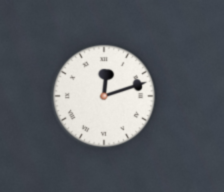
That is 12 h 12 min
